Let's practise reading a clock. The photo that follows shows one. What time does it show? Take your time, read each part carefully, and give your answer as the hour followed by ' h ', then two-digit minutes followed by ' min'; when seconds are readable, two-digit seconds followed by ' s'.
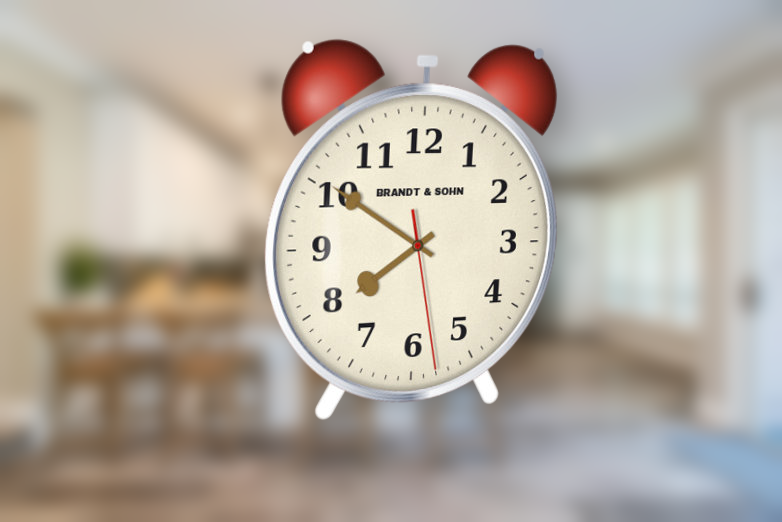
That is 7 h 50 min 28 s
